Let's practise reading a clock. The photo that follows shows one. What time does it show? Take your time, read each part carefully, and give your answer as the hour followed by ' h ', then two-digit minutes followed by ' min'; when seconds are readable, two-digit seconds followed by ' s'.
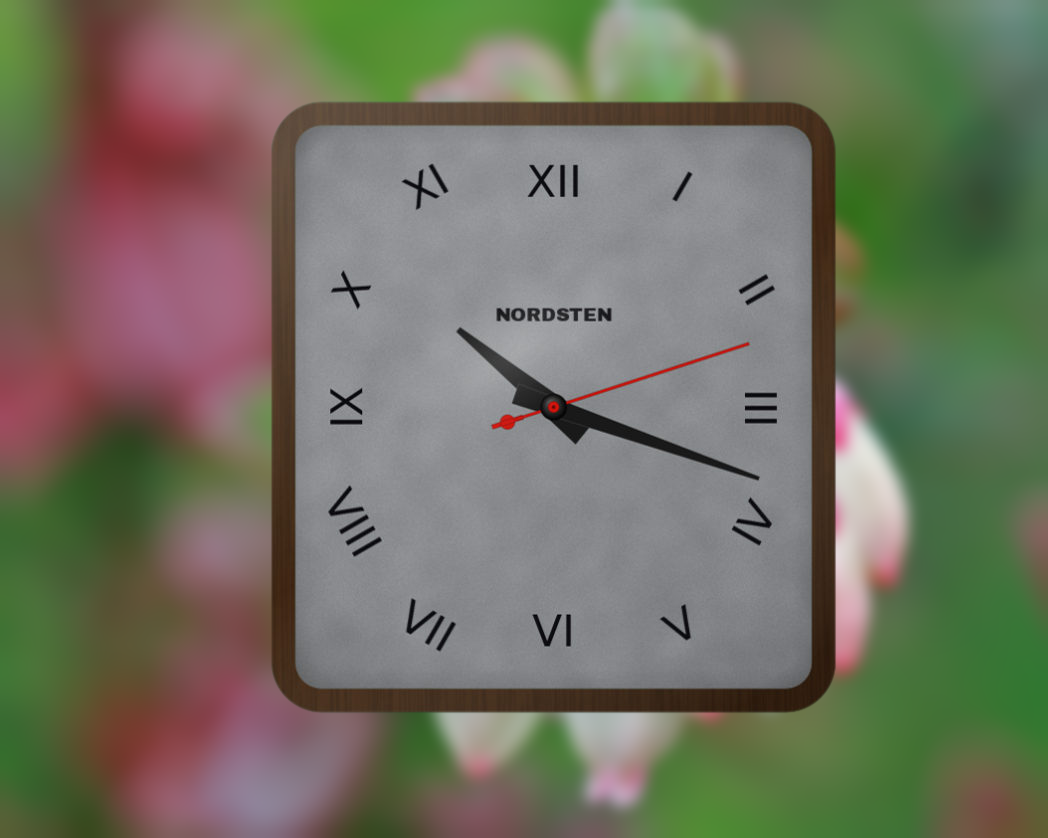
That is 10 h 18 min 12 s
